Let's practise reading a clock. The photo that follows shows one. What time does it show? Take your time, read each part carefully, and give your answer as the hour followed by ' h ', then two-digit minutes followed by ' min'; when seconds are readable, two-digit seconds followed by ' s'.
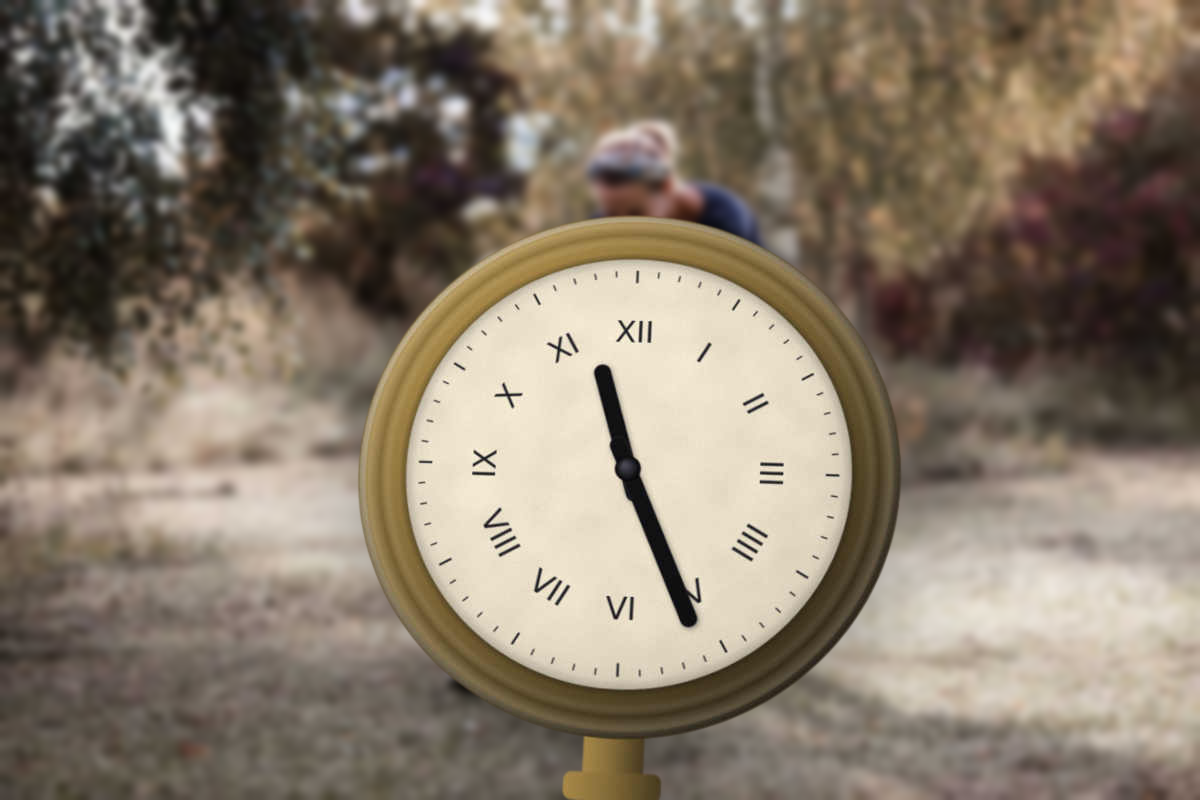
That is 11 h 26 min
